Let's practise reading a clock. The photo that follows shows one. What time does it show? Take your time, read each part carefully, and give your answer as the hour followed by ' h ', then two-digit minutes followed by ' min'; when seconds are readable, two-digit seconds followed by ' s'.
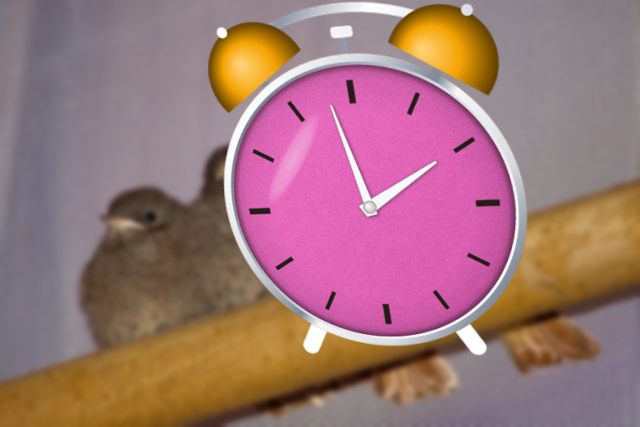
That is 1 h 58 min
